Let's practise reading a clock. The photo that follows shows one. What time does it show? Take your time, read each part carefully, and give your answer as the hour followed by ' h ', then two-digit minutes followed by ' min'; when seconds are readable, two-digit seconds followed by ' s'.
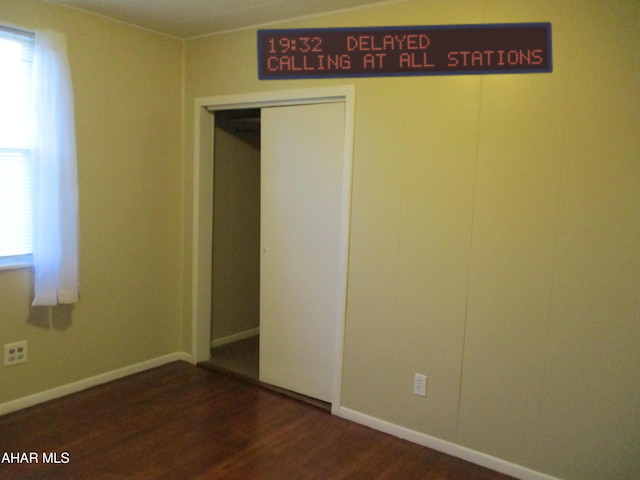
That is 19 h 32 min
